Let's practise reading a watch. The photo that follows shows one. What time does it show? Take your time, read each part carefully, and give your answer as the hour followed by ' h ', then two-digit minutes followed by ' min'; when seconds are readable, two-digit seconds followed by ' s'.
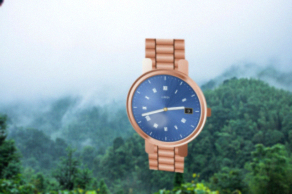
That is 2 h 42 min
